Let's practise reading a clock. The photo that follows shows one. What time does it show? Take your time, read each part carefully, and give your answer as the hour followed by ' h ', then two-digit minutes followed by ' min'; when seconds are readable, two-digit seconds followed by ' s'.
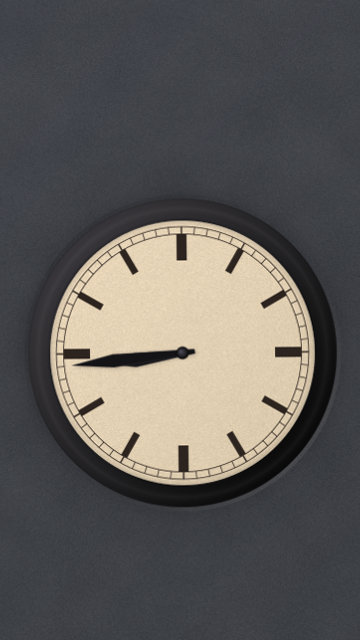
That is 8 h 44 min
